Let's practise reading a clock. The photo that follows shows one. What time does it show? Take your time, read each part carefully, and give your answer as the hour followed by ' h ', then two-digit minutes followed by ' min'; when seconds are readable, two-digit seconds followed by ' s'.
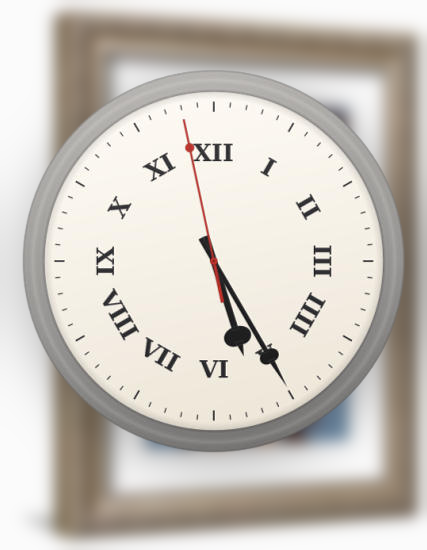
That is 5 h 24 min 58 s
